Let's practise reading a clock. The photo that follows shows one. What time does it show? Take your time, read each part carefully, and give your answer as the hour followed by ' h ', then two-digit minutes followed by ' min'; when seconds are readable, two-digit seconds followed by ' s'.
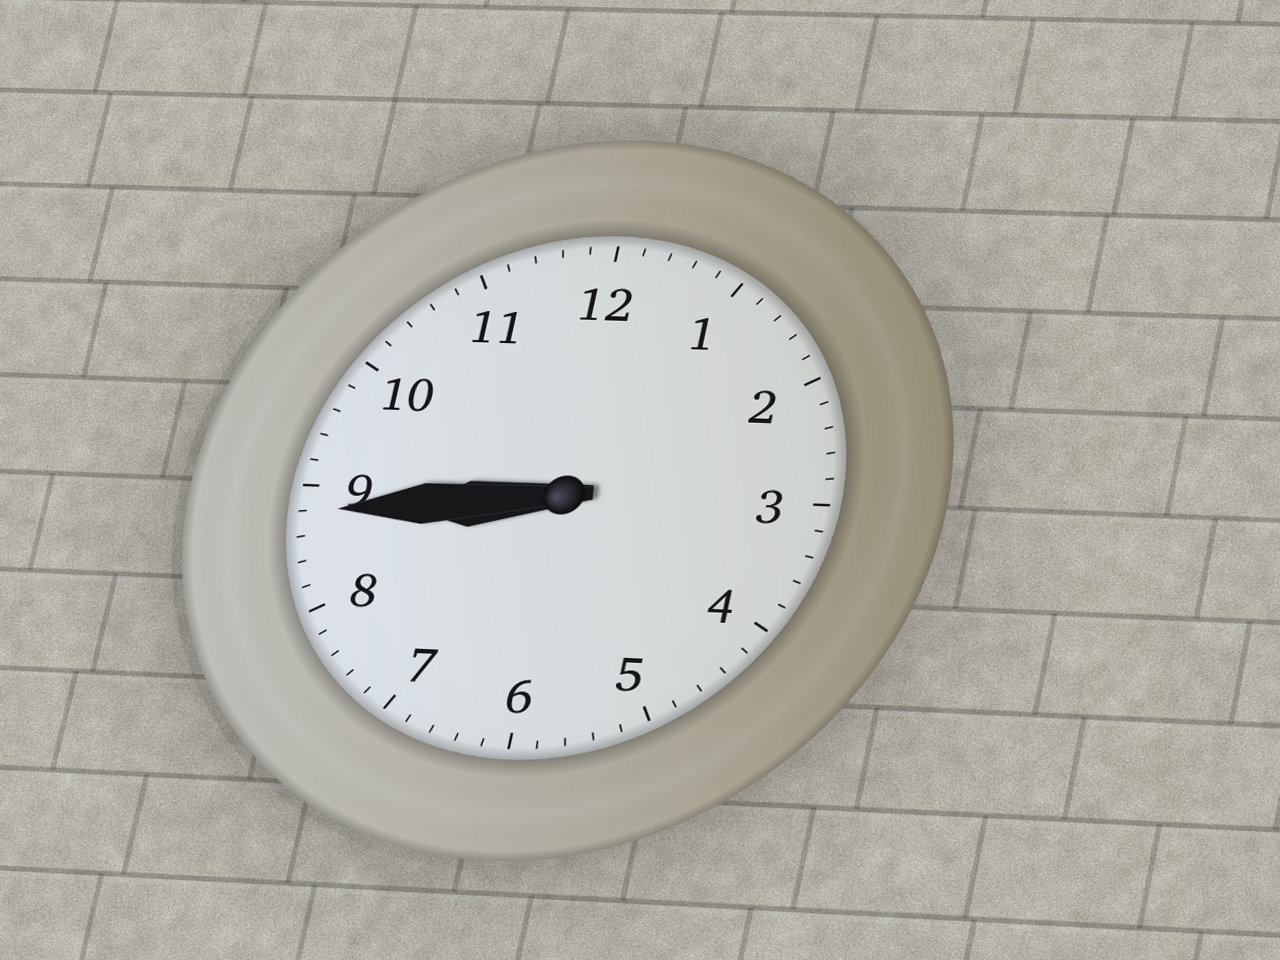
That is 8 h 44 min
